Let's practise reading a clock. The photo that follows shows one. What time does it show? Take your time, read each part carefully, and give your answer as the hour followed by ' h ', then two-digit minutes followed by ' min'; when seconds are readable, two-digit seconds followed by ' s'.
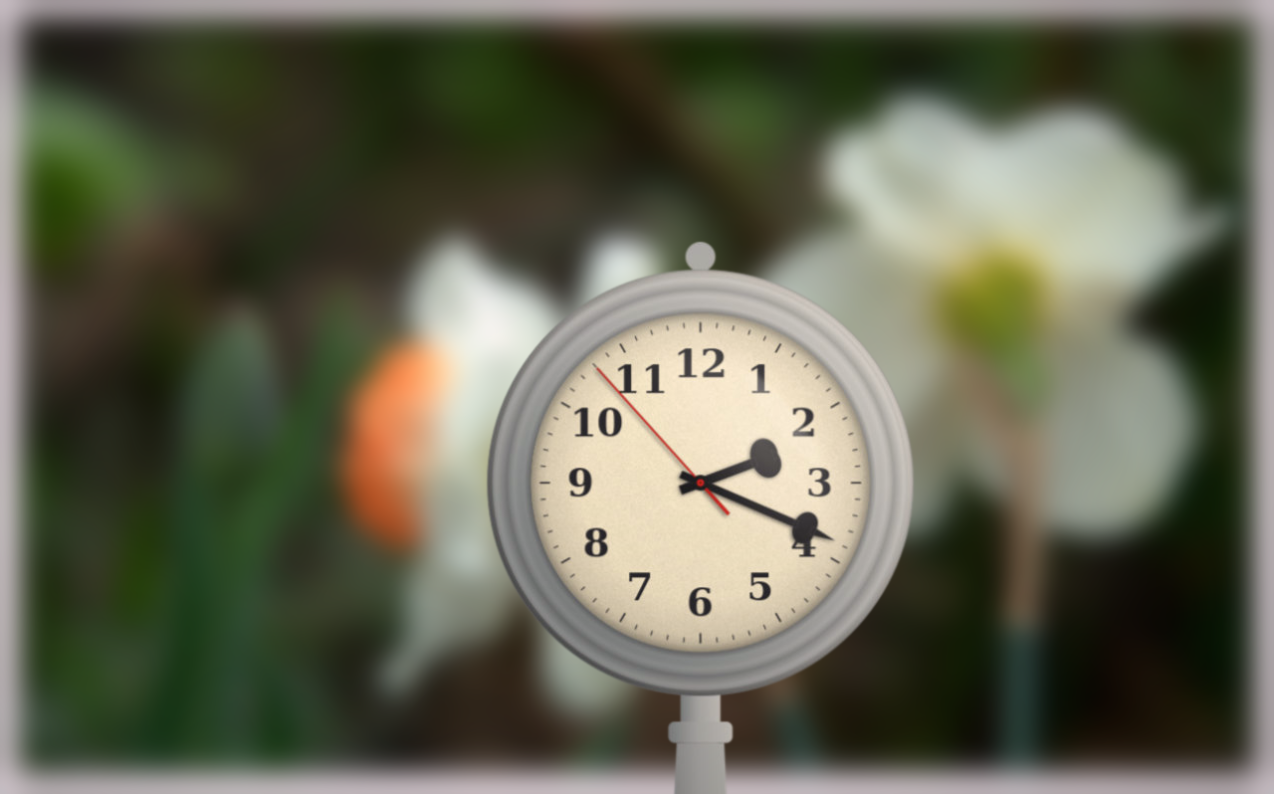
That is 2 h 18 min 53 s
